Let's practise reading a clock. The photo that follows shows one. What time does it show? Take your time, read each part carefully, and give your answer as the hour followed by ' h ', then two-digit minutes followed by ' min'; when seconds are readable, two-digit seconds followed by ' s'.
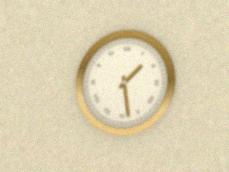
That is 1 h 28 min
